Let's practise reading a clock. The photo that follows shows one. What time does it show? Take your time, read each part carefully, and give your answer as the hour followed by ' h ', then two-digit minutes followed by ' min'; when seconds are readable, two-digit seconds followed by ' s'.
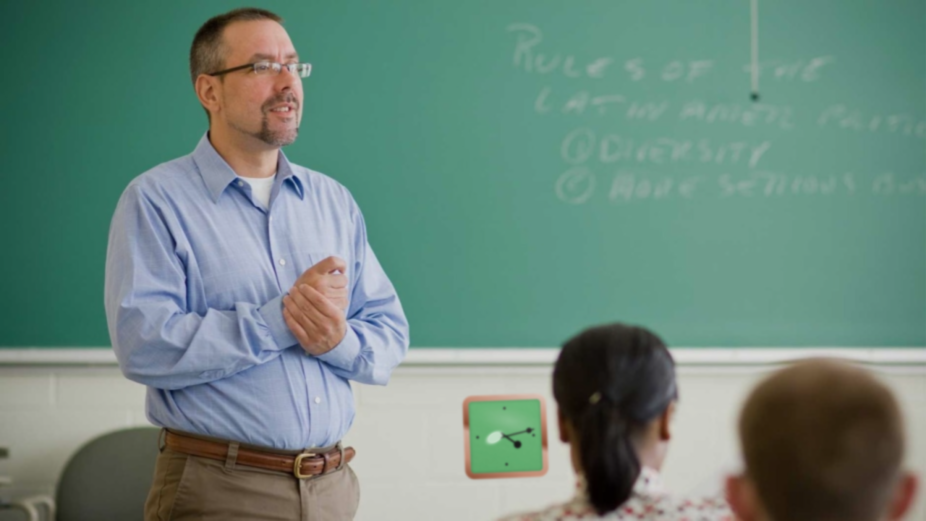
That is 4 h 13 min
